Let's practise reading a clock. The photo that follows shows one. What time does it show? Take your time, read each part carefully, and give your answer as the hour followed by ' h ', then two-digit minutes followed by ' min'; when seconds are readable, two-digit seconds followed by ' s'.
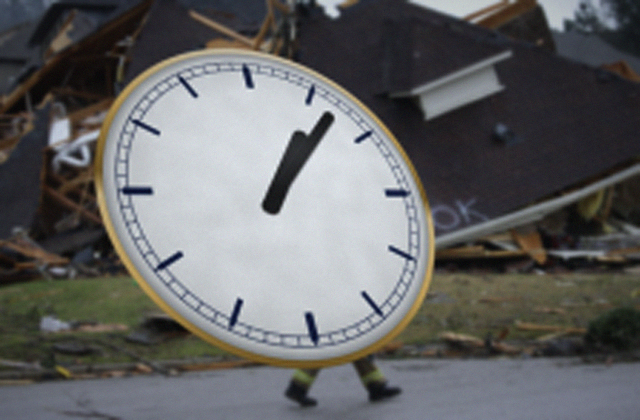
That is 1 h 07 min
